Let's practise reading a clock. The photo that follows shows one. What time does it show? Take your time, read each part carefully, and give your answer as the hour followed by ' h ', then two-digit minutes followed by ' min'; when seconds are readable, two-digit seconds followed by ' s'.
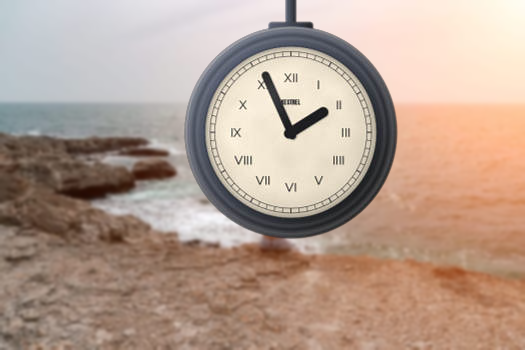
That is 1 h 56 min
